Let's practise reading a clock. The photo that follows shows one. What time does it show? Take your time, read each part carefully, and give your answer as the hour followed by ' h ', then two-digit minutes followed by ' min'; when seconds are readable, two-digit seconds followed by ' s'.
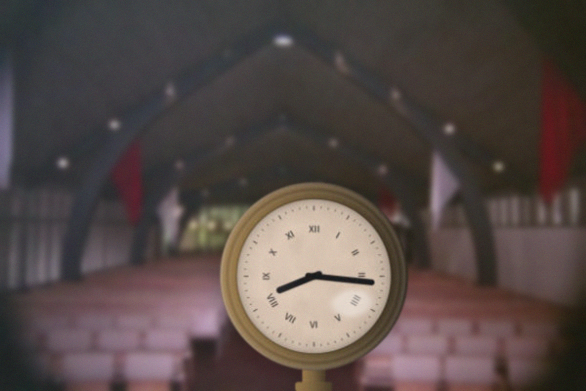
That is 8 h 16 min
